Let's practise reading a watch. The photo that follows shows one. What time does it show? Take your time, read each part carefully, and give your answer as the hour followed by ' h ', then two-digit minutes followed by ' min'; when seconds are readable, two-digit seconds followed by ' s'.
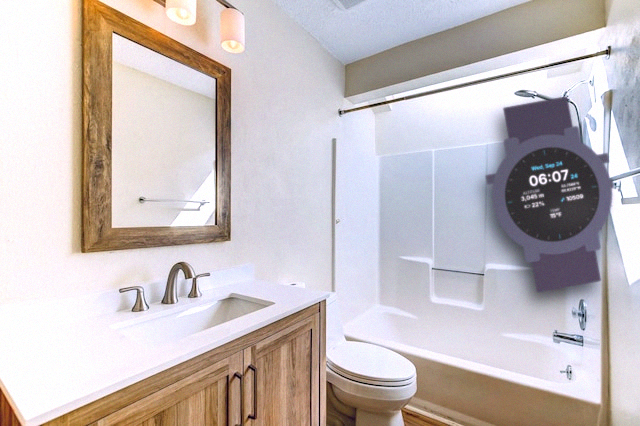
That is 6 h 07 min
